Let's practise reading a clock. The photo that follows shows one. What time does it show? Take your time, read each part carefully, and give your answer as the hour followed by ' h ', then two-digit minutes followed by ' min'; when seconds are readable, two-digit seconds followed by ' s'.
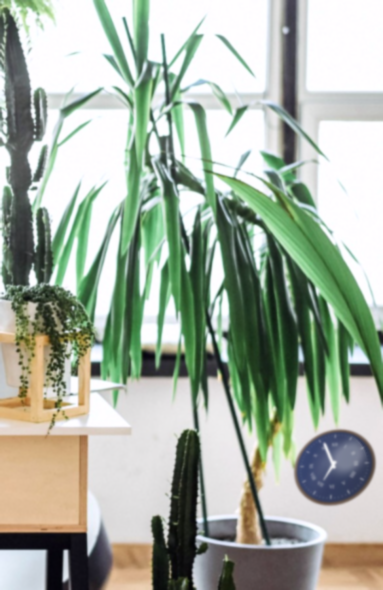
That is 6 h 56 min
